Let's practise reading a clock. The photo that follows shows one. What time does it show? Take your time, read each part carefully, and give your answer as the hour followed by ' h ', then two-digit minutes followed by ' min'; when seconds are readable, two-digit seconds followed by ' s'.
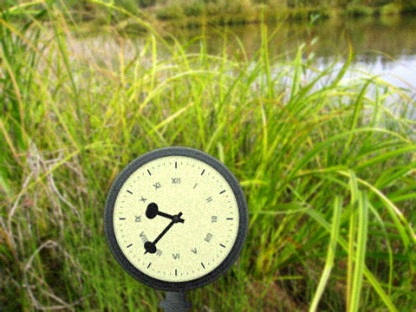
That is 9 h 37 min
